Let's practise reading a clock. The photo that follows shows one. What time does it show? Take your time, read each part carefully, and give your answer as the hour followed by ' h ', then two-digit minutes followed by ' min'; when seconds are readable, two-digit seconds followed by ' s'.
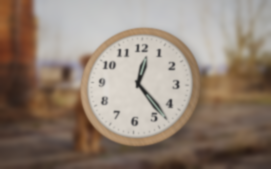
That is 12 h 23 min
